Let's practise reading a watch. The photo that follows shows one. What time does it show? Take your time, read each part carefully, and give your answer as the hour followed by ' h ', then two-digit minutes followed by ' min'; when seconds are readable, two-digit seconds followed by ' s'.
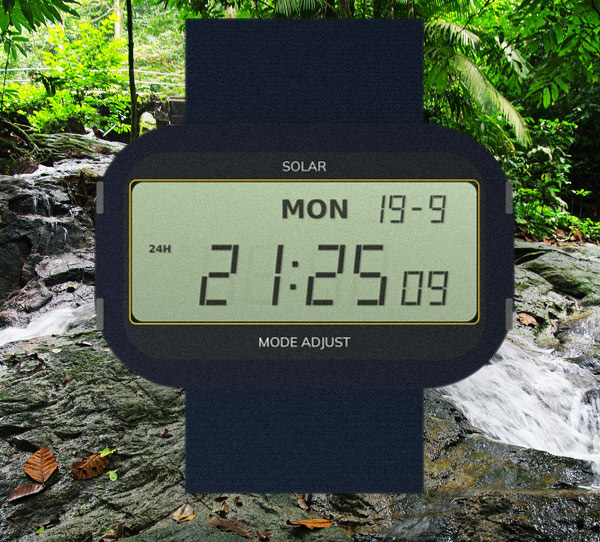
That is 21 h 25 min 09 s
